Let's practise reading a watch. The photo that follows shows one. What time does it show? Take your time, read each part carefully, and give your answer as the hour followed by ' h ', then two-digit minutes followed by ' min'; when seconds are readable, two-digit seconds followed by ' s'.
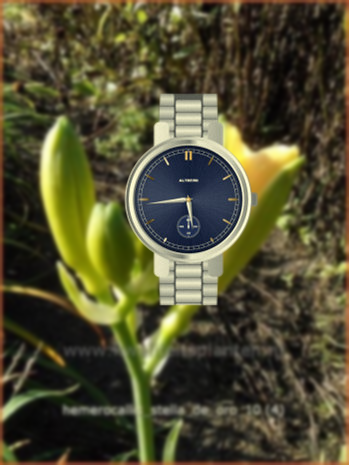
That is 5 h 44 min
